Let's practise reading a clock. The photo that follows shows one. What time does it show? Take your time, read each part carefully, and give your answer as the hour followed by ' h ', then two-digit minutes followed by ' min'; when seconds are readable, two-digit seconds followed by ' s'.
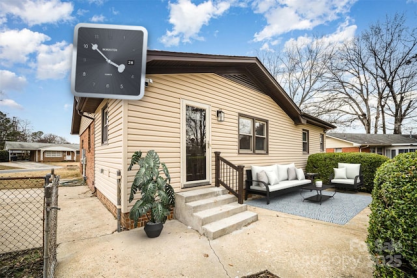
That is 3 h 52 min
